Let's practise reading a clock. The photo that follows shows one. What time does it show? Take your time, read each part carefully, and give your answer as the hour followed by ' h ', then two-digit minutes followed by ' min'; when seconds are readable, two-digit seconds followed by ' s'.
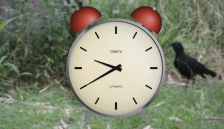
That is 9 h 40 min
